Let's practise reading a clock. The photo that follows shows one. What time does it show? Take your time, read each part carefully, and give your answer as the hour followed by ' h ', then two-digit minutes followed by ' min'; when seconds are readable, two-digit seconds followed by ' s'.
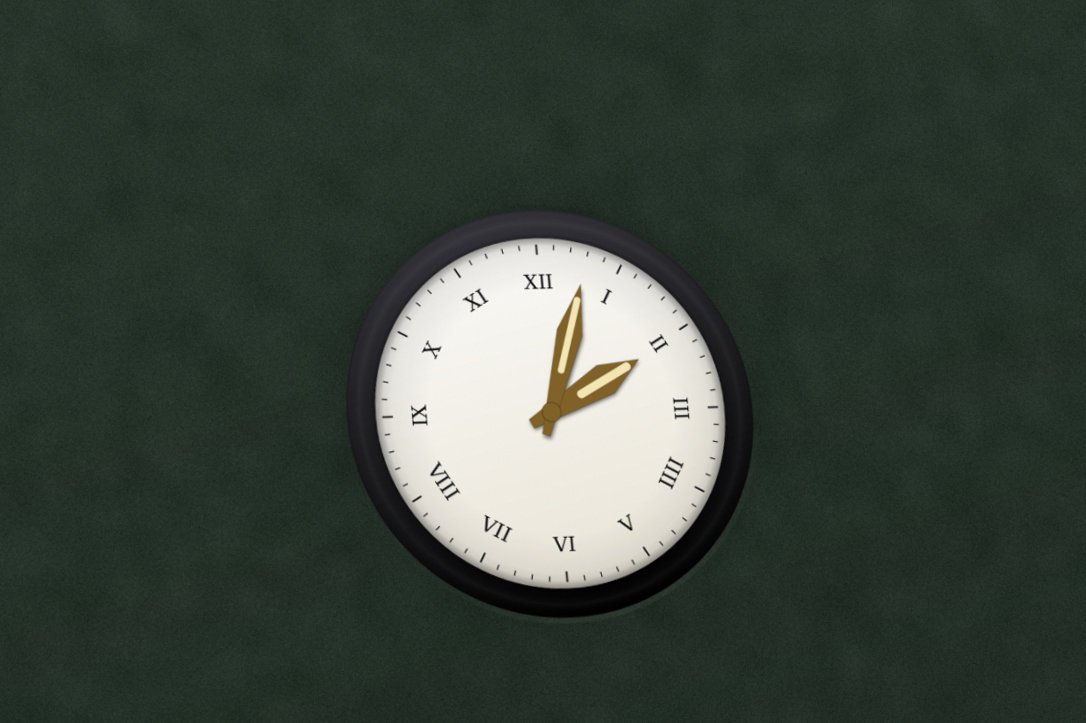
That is 2 h 03 min
